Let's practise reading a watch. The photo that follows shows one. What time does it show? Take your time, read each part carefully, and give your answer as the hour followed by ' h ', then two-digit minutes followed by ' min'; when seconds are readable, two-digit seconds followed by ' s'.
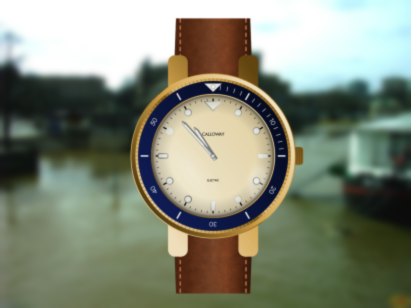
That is 10 h 53 min
